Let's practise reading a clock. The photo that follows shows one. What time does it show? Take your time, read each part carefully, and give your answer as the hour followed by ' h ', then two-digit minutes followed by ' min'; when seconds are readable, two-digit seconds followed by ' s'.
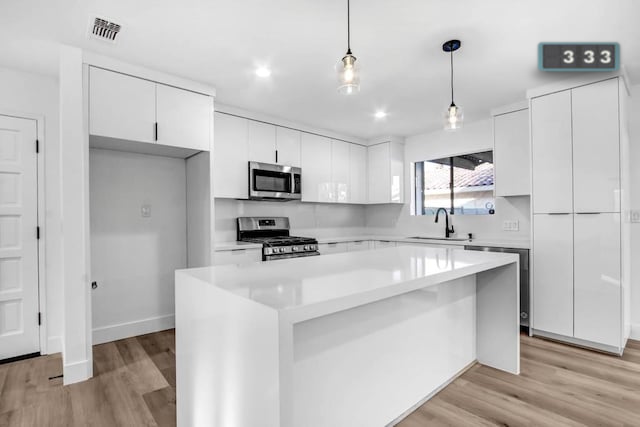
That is 3 h 33 min
